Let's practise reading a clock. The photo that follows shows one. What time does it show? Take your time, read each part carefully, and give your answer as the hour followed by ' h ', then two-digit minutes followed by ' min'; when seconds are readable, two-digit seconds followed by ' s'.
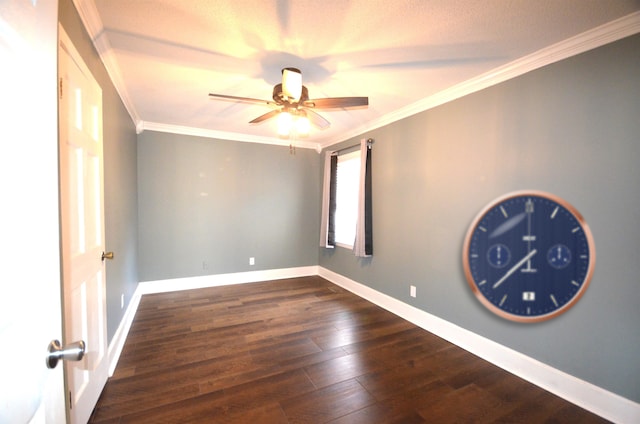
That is 7 h 38 min
